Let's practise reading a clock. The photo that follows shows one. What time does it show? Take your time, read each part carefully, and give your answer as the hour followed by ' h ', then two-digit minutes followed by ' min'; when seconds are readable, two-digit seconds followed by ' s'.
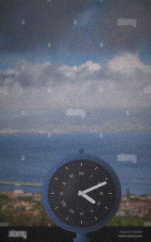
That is 4 h 11 min
